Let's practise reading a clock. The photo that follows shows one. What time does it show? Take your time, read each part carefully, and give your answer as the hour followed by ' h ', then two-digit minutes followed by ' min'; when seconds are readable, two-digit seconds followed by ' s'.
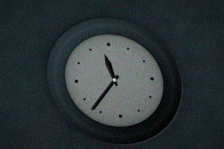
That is 11 h 37 min
